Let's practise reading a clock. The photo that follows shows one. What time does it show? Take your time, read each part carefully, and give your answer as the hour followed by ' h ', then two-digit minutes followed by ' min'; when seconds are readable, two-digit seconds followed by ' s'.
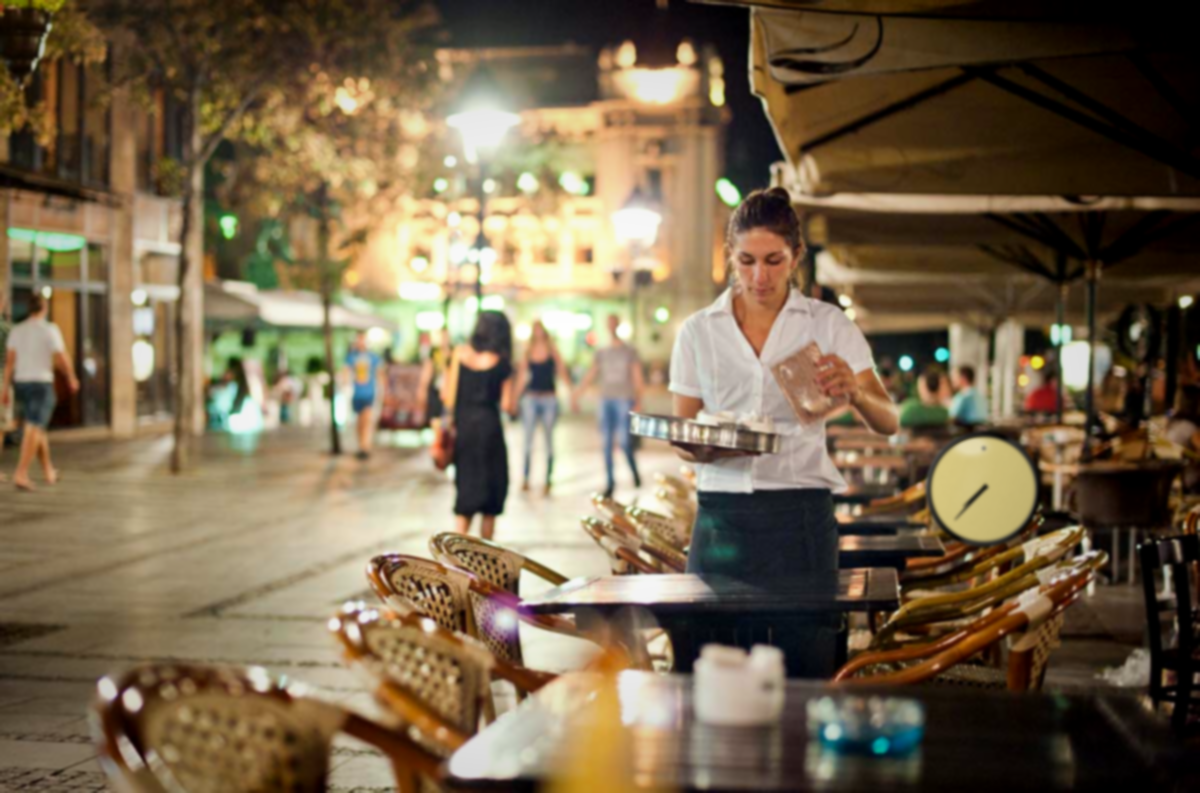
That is 7 h 37 min
